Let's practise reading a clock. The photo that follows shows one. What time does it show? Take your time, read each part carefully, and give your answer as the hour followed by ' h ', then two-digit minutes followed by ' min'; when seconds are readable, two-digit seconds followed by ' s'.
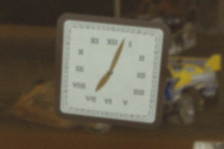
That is 7 h 03 min
